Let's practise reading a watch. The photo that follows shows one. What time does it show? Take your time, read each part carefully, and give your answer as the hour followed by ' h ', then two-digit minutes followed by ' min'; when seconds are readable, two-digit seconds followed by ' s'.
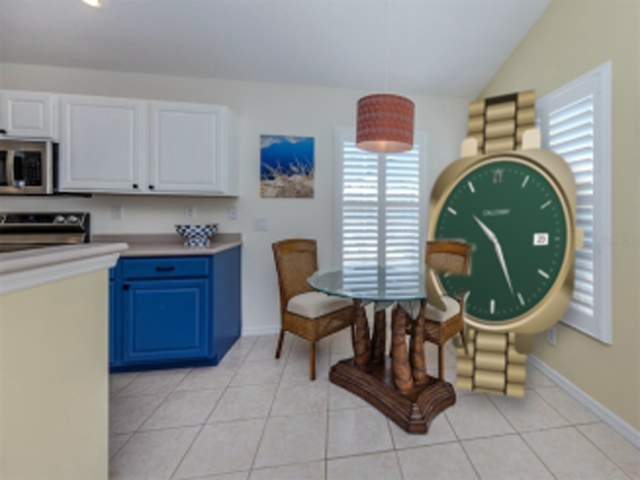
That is 10 h 26 min
